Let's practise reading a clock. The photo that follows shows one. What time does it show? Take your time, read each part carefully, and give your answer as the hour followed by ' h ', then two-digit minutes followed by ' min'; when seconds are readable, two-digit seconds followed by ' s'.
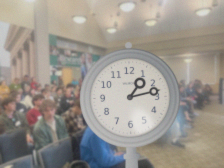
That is 1 h 13 min
